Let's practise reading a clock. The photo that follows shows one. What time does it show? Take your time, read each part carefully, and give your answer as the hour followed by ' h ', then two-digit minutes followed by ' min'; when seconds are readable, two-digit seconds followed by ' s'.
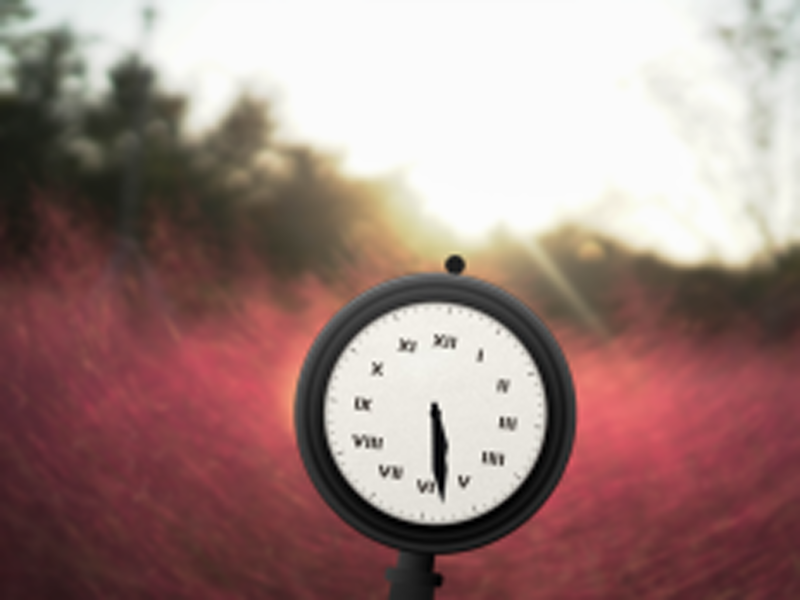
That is 5 h 28 min
